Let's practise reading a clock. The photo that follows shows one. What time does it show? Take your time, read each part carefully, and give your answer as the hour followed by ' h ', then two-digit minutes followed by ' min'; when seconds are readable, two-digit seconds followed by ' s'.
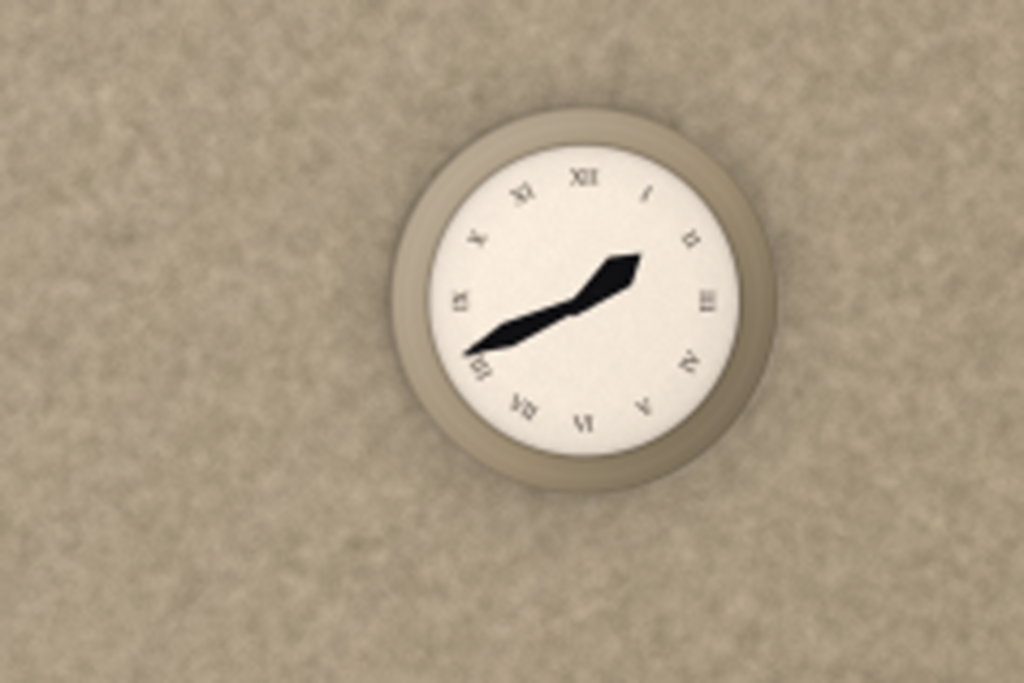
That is 1 h 41 min
